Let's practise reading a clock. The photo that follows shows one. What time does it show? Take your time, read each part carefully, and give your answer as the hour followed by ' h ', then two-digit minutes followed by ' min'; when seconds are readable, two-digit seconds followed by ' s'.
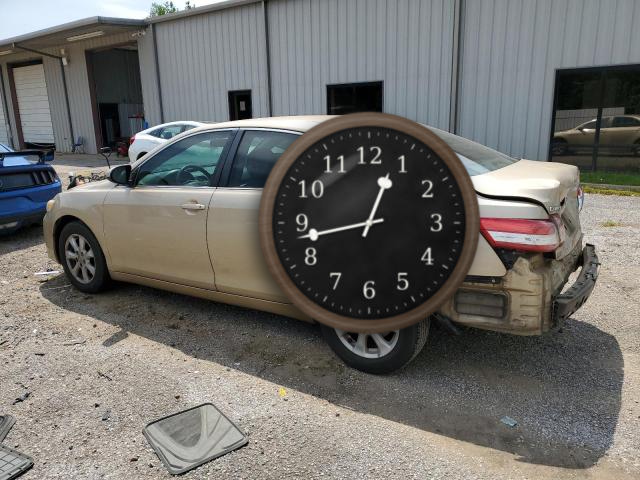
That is 12 h 43 min
